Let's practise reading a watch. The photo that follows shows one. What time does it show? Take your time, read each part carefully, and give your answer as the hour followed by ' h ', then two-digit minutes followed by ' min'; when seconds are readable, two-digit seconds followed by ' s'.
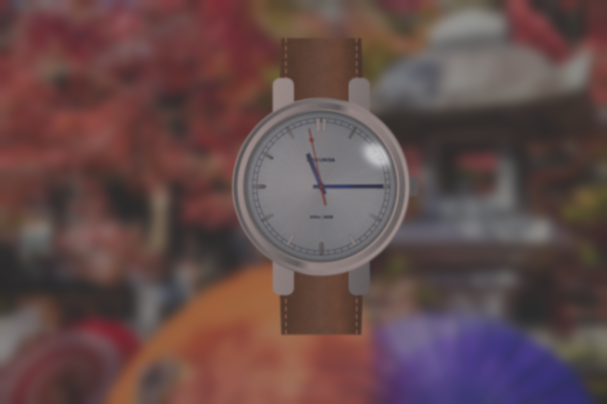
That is 11 h 14 min 58 s
